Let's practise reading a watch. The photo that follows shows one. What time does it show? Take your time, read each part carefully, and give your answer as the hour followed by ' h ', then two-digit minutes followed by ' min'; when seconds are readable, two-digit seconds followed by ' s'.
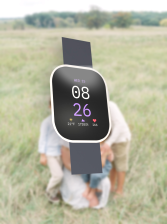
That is 8 h 26 min
